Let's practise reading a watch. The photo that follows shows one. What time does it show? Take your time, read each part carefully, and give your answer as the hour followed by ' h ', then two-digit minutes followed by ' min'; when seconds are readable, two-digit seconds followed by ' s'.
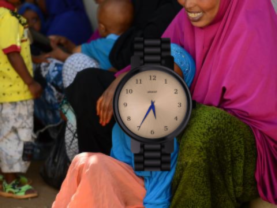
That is 5 h 35 min
